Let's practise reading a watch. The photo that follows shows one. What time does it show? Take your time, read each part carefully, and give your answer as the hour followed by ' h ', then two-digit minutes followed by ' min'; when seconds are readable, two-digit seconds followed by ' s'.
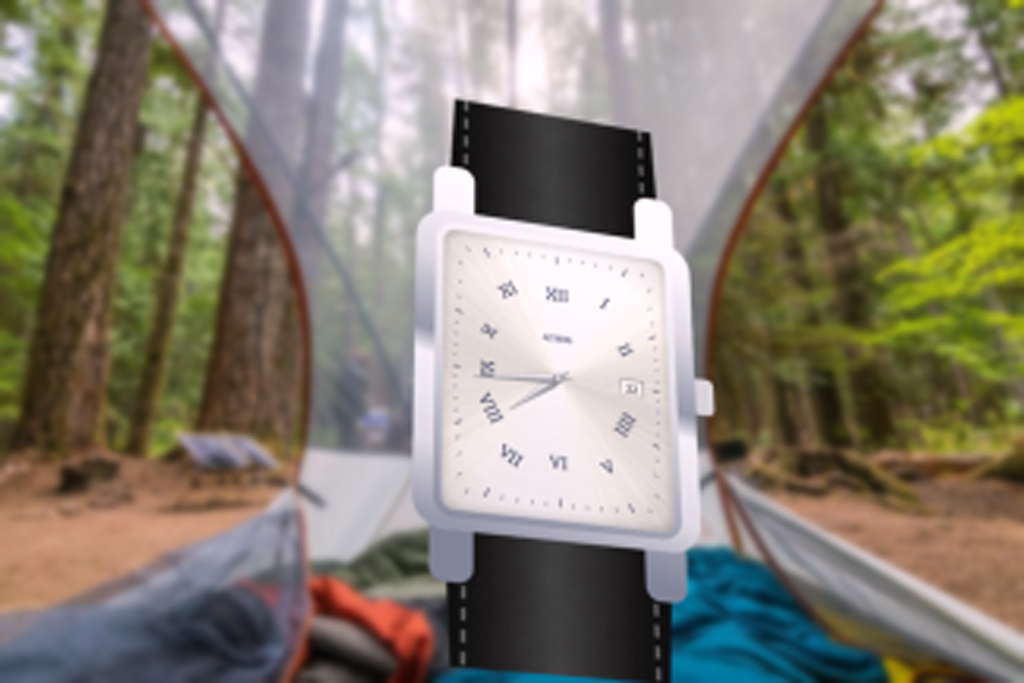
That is 7 h 44 min
